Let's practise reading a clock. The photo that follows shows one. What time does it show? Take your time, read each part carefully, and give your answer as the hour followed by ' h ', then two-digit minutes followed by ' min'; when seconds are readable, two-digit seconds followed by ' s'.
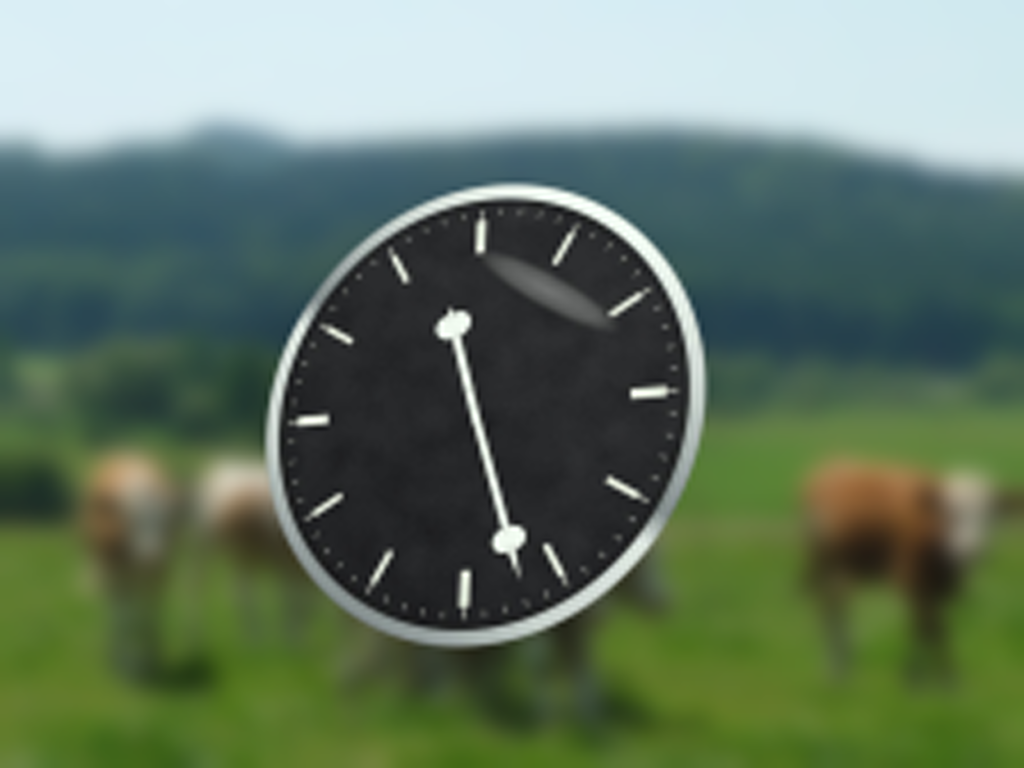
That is 11 h 27 min
